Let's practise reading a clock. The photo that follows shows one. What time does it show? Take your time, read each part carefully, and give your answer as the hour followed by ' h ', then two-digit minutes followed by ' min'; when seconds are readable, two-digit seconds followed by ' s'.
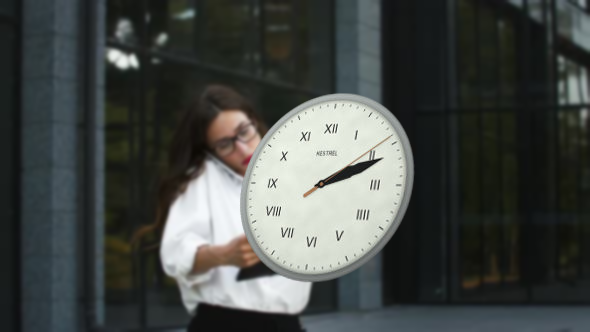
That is 2 h 11 min 09 s
